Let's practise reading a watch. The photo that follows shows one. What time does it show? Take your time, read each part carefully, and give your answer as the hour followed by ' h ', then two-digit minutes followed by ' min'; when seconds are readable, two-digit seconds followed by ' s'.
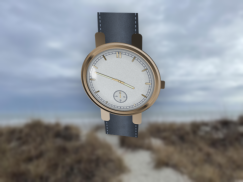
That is 3 h 48 min
